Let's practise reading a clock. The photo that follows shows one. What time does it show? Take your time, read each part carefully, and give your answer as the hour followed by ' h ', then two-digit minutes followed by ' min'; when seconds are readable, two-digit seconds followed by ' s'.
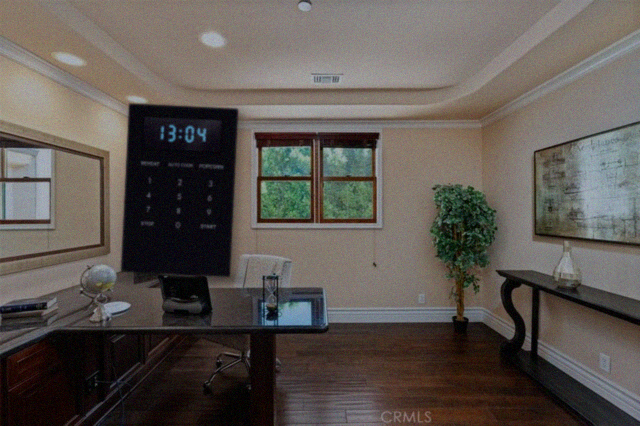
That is 13 h 04 min
